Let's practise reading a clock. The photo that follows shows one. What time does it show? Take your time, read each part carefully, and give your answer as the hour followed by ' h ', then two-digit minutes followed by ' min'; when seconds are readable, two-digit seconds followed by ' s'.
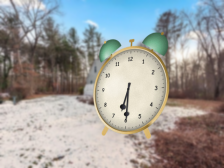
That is 6 h 30 min
